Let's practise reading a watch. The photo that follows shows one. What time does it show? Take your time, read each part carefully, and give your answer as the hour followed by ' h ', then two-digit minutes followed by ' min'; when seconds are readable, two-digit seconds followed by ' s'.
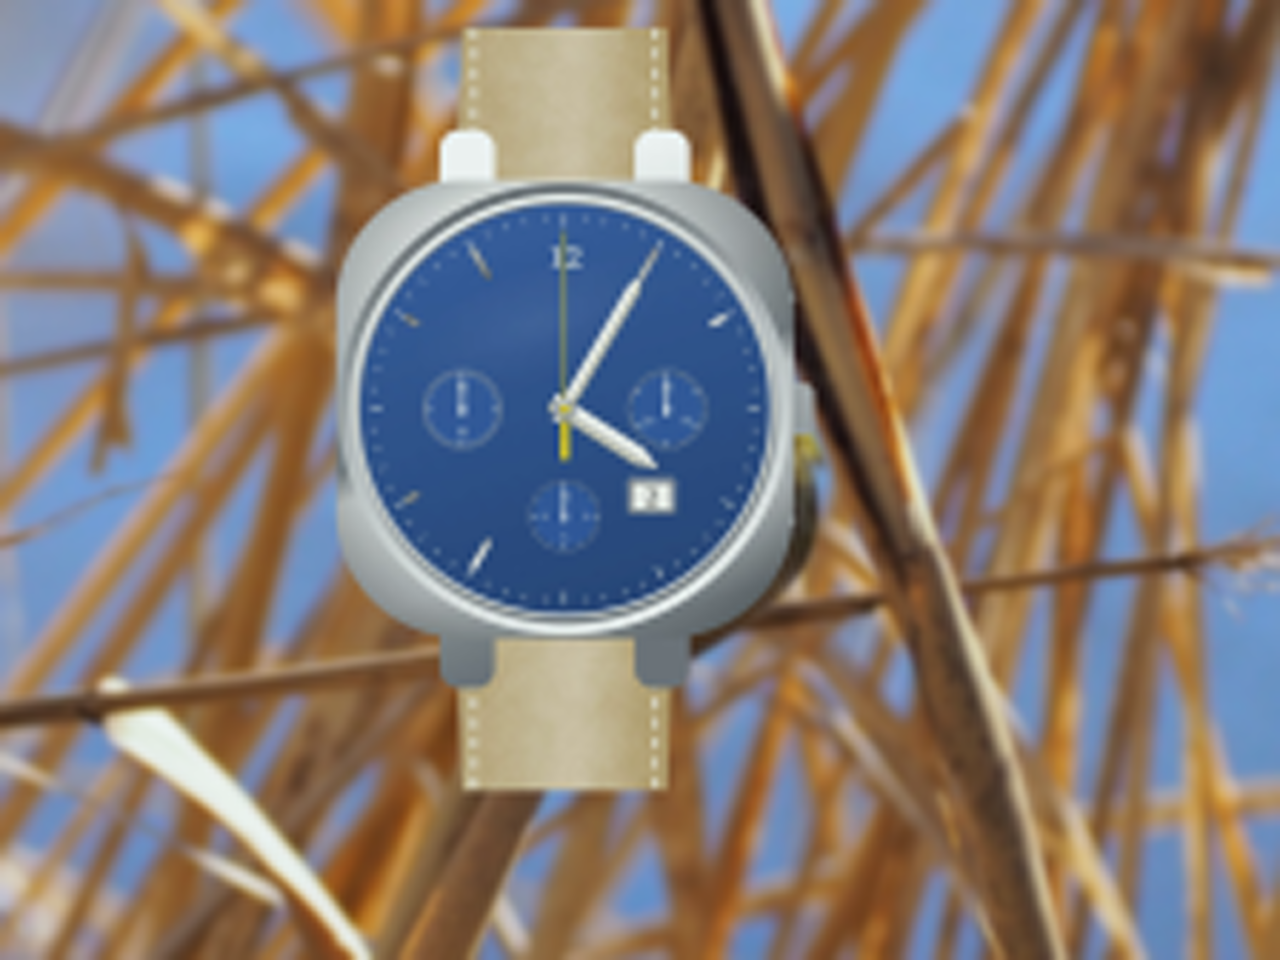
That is 4 h 05 min
